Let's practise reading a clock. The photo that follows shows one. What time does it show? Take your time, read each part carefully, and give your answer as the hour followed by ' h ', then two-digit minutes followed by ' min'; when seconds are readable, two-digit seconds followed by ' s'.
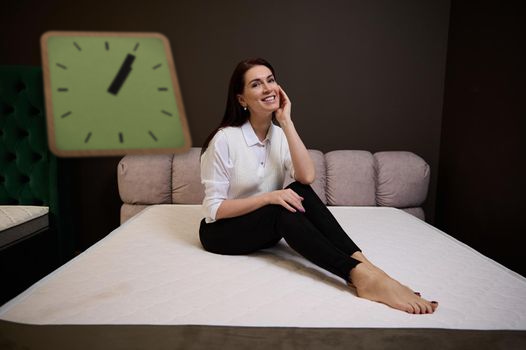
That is 1 h 05 min
